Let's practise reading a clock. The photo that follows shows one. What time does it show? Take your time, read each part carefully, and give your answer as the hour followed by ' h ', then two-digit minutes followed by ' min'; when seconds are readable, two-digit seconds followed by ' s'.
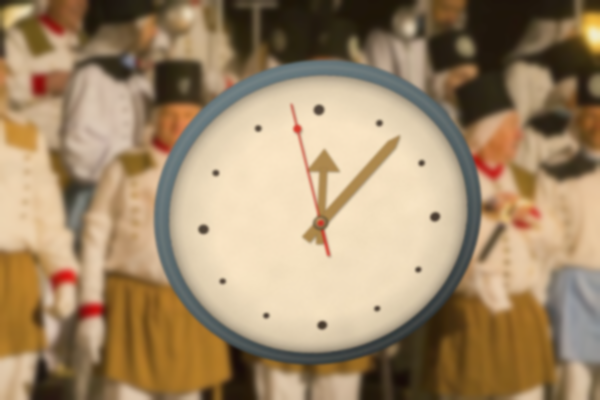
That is 12 h 06 min 58 s
